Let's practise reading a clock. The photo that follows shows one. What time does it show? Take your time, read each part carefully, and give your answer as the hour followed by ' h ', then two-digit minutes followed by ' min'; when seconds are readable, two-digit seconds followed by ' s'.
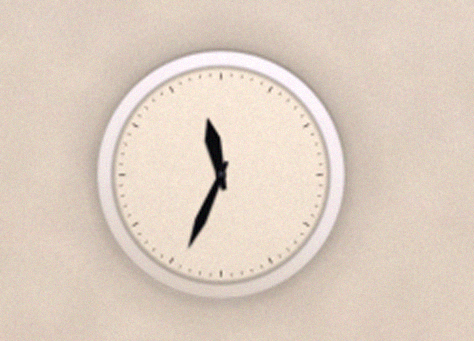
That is 11 h 34 min
